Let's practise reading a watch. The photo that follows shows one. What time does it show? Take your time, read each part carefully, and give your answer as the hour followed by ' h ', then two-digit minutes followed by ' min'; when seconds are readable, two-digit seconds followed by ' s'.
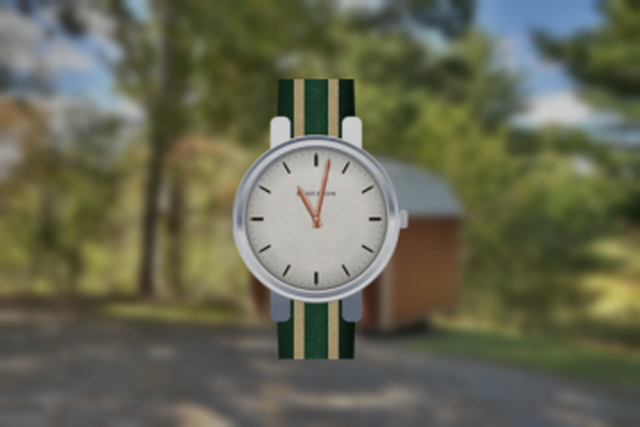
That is 11 h 02 min
